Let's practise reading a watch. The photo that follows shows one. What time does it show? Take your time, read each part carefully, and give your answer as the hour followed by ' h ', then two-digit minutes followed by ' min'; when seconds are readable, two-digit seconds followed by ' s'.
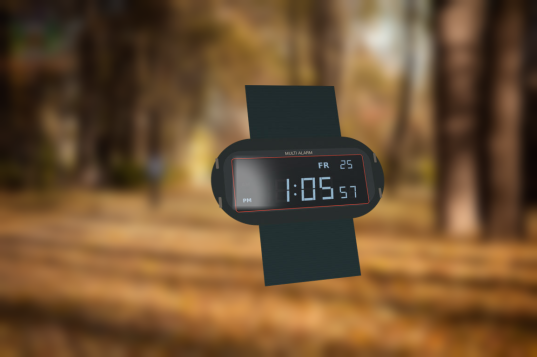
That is 1 h 05 min 57 s
